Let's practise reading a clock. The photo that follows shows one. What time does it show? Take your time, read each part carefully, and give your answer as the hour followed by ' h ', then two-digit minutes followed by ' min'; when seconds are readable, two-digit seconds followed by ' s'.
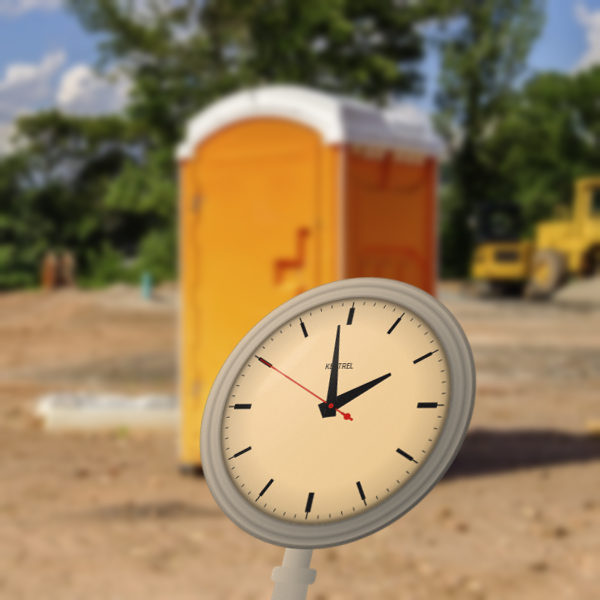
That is 1 h 58 min 50 s
